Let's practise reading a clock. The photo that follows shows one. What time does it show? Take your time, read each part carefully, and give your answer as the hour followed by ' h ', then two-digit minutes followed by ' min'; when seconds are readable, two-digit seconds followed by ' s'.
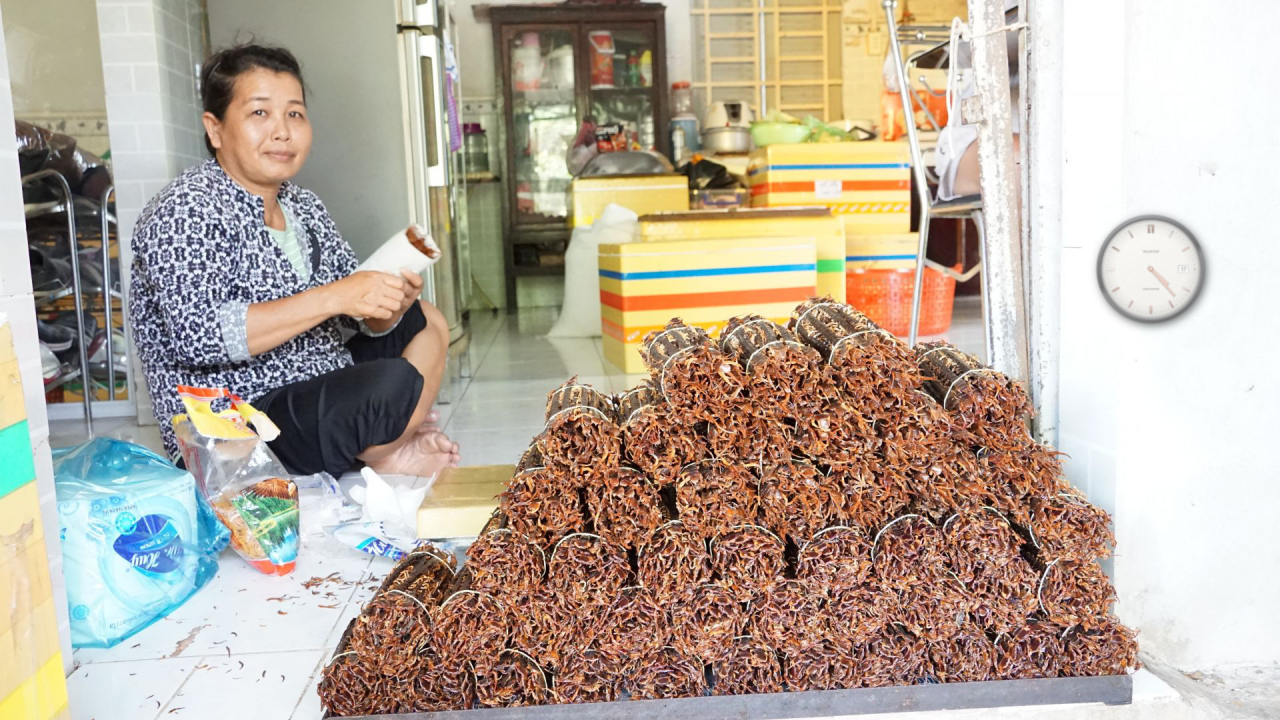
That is 4 h 23 min
